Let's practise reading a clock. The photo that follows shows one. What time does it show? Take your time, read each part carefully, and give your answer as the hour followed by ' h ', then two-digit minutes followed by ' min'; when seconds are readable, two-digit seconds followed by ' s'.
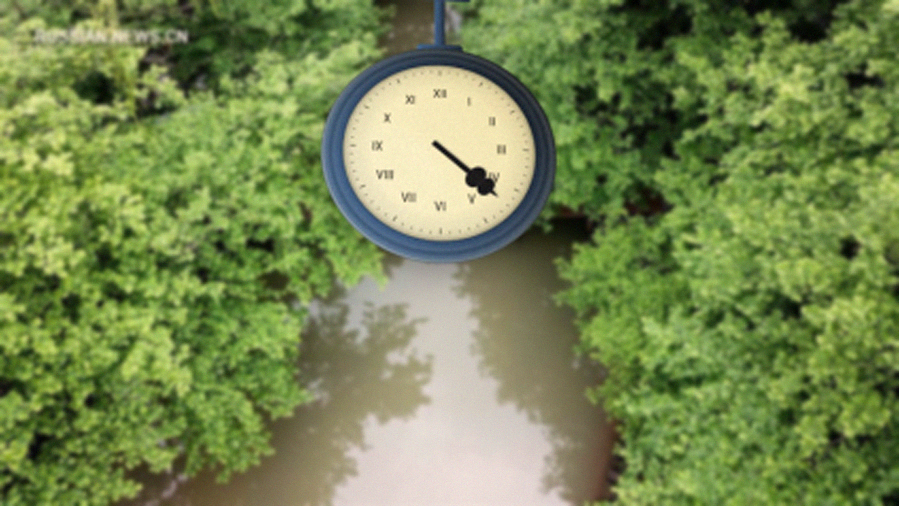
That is 4 h 22 min
